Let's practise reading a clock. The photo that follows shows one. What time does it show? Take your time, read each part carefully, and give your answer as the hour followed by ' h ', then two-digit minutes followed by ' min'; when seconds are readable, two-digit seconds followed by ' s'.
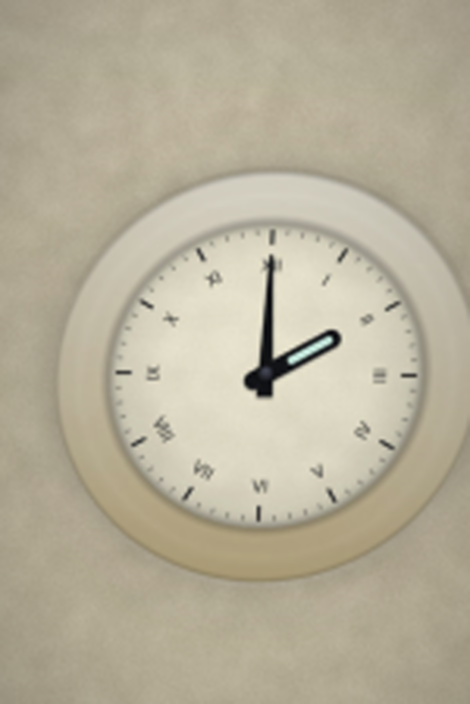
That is 2 h 00 min
